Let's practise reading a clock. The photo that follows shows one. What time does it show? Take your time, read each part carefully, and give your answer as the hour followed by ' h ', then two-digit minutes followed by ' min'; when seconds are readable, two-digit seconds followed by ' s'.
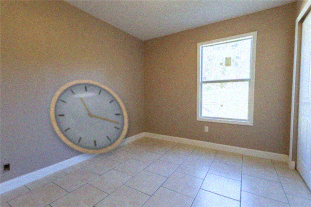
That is 11 h 18 min
